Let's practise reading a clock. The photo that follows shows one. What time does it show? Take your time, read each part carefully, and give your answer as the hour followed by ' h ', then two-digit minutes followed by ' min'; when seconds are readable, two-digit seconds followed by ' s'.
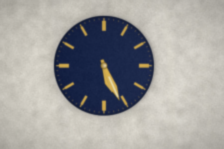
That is 5 h 26 min
